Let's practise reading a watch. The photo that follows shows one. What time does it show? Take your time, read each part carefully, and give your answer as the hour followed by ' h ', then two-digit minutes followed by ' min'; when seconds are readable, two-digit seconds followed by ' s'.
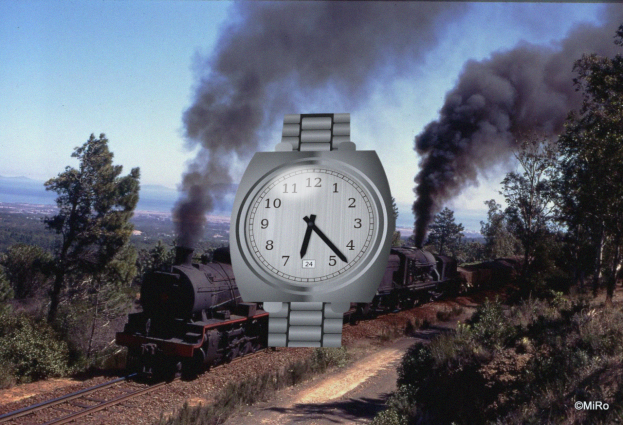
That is 6 h 23 min
